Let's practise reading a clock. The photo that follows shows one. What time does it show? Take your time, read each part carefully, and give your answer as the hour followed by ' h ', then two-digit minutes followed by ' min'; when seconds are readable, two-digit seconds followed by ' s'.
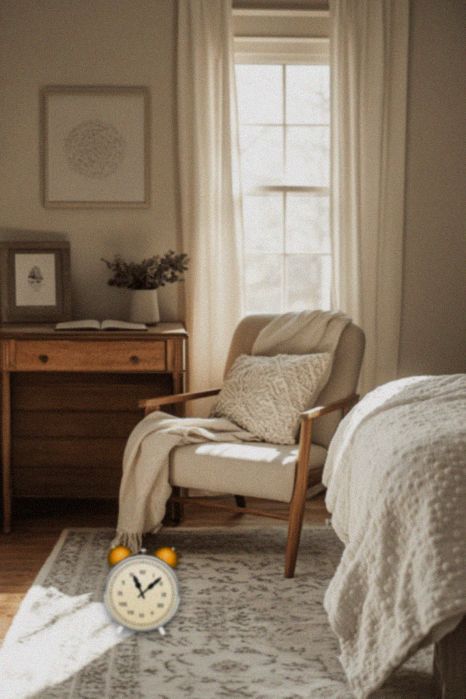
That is 11 h 08 min
